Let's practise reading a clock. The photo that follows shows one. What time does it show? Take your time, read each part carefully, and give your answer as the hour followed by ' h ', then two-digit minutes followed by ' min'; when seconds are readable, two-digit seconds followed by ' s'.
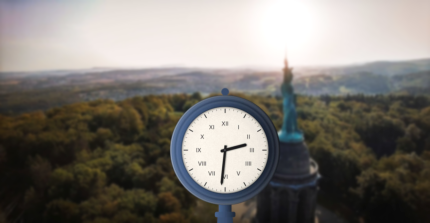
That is 2 h 31 min
